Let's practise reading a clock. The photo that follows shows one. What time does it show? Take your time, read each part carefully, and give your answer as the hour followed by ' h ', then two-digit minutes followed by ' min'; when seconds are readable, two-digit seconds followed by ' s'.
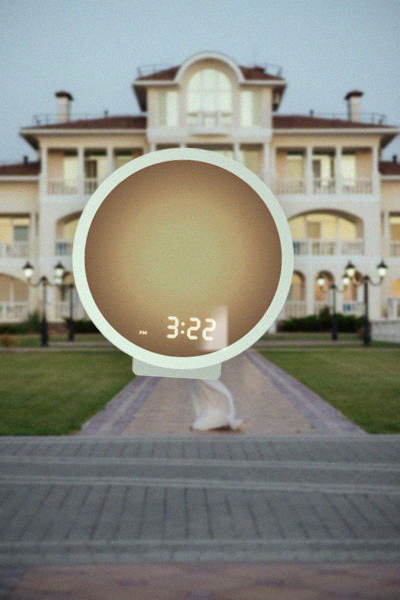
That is 3 h 22 min
